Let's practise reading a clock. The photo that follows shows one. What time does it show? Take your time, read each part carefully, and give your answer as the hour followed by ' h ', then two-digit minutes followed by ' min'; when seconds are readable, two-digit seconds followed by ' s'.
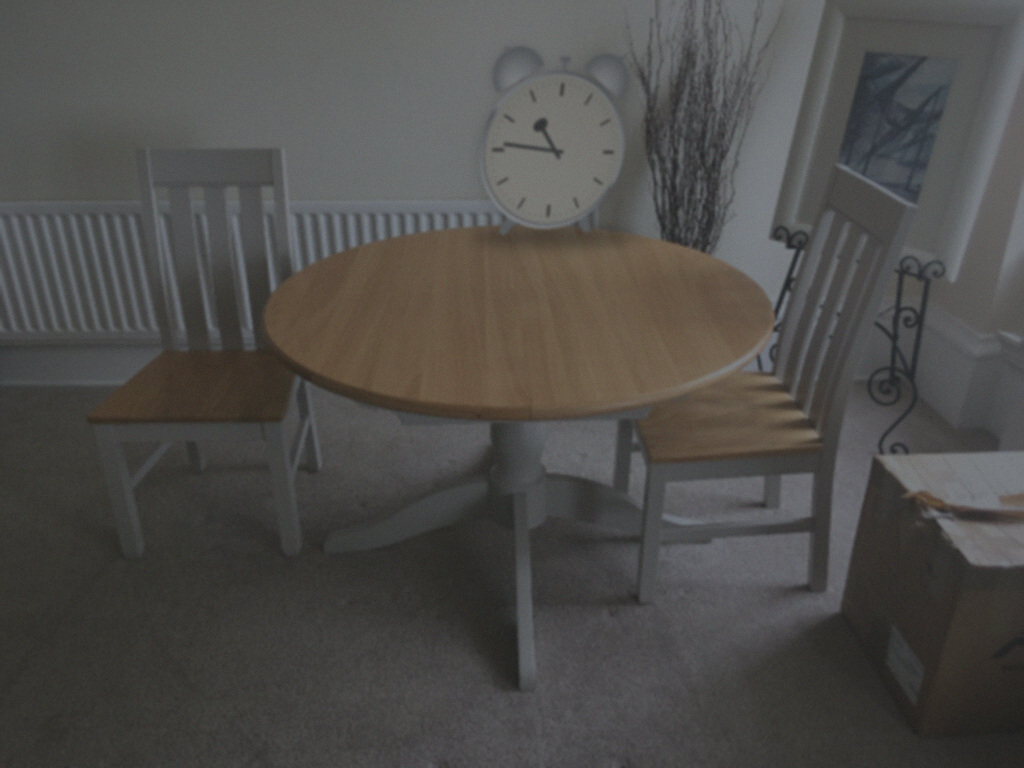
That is 10 h 46 min
